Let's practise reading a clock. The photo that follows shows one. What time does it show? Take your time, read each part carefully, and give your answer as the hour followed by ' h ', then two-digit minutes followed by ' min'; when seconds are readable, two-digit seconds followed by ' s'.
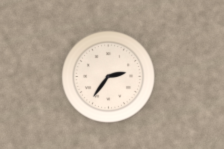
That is 2 h 36 min
